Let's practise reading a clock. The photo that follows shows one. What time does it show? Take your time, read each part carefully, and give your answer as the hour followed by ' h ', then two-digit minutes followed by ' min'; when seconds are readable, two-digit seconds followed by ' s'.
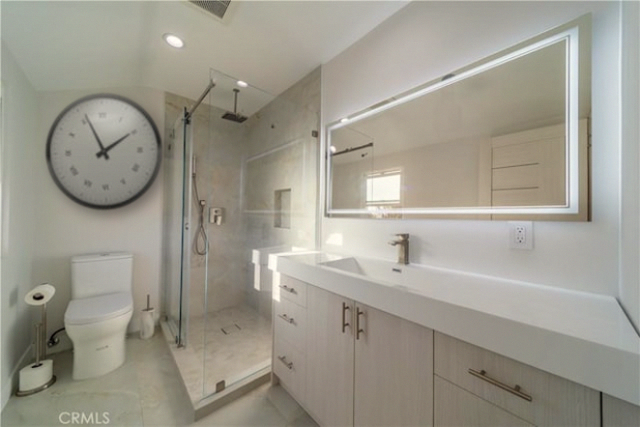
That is 1 h 56 min
